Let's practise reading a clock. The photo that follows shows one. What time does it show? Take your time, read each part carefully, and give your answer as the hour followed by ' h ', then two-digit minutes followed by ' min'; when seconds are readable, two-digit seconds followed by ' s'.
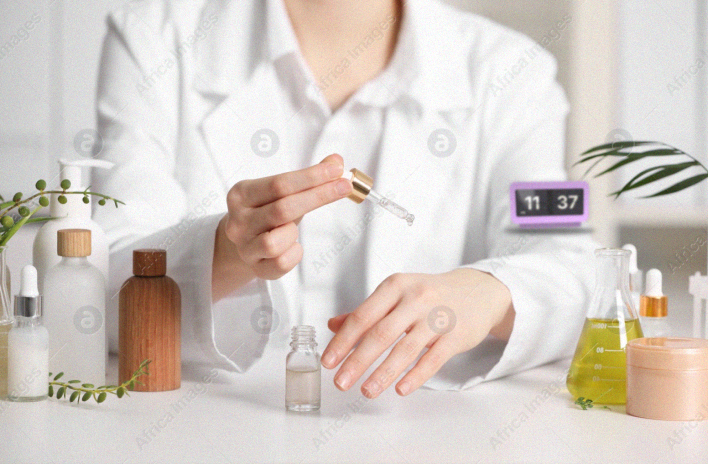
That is 11 h 37 min
